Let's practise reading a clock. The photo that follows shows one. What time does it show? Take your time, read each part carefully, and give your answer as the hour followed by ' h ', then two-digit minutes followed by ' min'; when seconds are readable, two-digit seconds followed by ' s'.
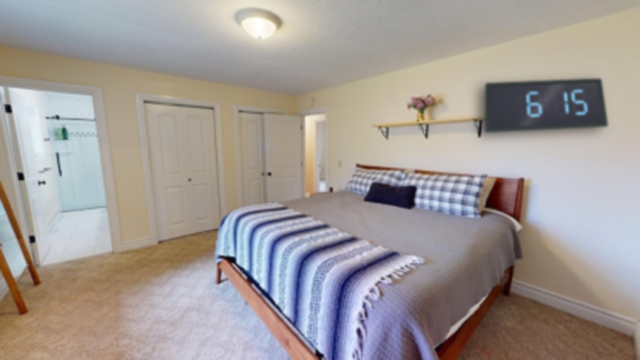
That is 6 h 15 min
